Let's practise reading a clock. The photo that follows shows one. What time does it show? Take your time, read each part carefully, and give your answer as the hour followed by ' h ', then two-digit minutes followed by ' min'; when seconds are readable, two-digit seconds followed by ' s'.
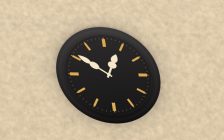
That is 12 h 51 min
